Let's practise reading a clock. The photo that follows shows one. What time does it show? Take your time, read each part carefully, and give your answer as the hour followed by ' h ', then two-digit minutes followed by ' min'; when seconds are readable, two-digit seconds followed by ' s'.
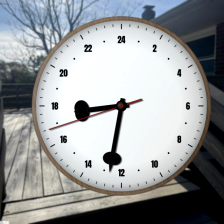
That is 17 h 31 min 42 s
